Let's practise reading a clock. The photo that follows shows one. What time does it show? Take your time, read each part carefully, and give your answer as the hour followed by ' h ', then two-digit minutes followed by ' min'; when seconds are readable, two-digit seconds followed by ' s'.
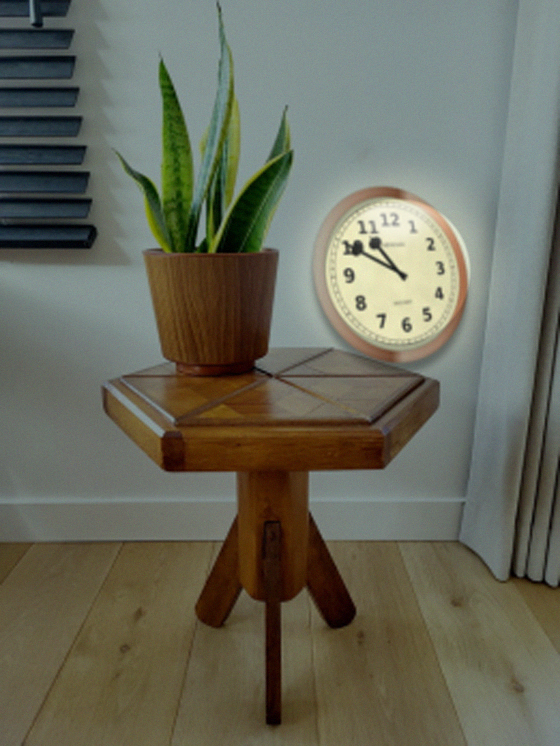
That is 10 h 50 min
